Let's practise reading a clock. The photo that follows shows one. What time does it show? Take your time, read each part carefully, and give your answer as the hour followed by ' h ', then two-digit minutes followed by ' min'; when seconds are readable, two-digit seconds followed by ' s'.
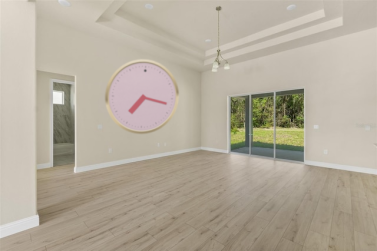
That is 7 h 17 min
